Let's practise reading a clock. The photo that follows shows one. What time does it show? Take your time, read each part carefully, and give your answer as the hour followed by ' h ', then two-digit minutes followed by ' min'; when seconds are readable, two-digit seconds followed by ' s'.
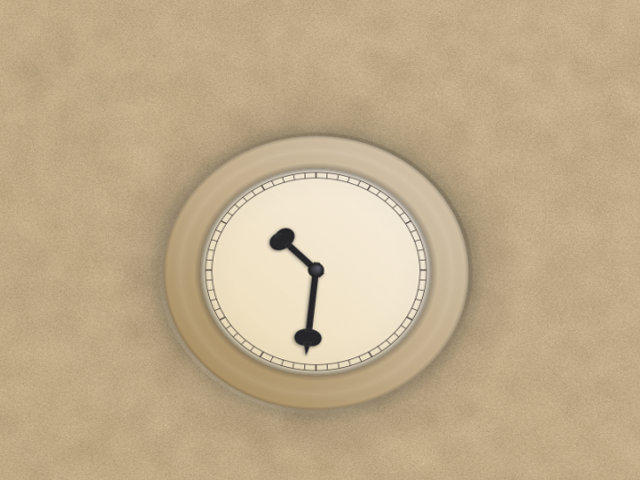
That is 10 h 31 min
